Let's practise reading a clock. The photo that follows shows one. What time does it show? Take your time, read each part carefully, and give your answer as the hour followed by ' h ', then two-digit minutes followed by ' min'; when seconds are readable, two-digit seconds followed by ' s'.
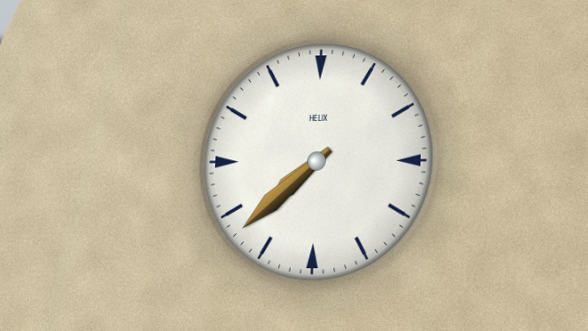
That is 7 h 38 min
